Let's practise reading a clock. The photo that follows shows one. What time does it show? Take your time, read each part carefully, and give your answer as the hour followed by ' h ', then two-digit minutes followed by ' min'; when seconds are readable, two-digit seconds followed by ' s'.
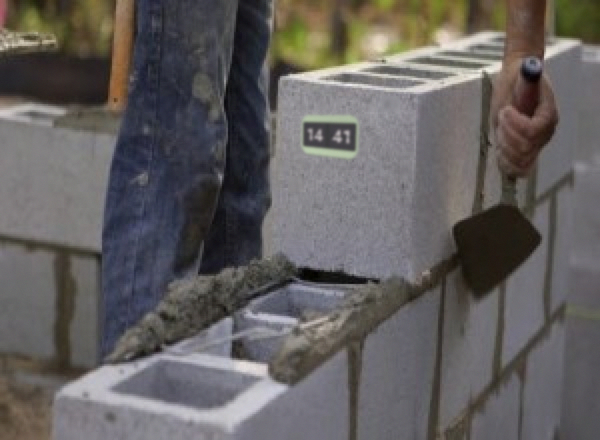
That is 14 h 41 min
